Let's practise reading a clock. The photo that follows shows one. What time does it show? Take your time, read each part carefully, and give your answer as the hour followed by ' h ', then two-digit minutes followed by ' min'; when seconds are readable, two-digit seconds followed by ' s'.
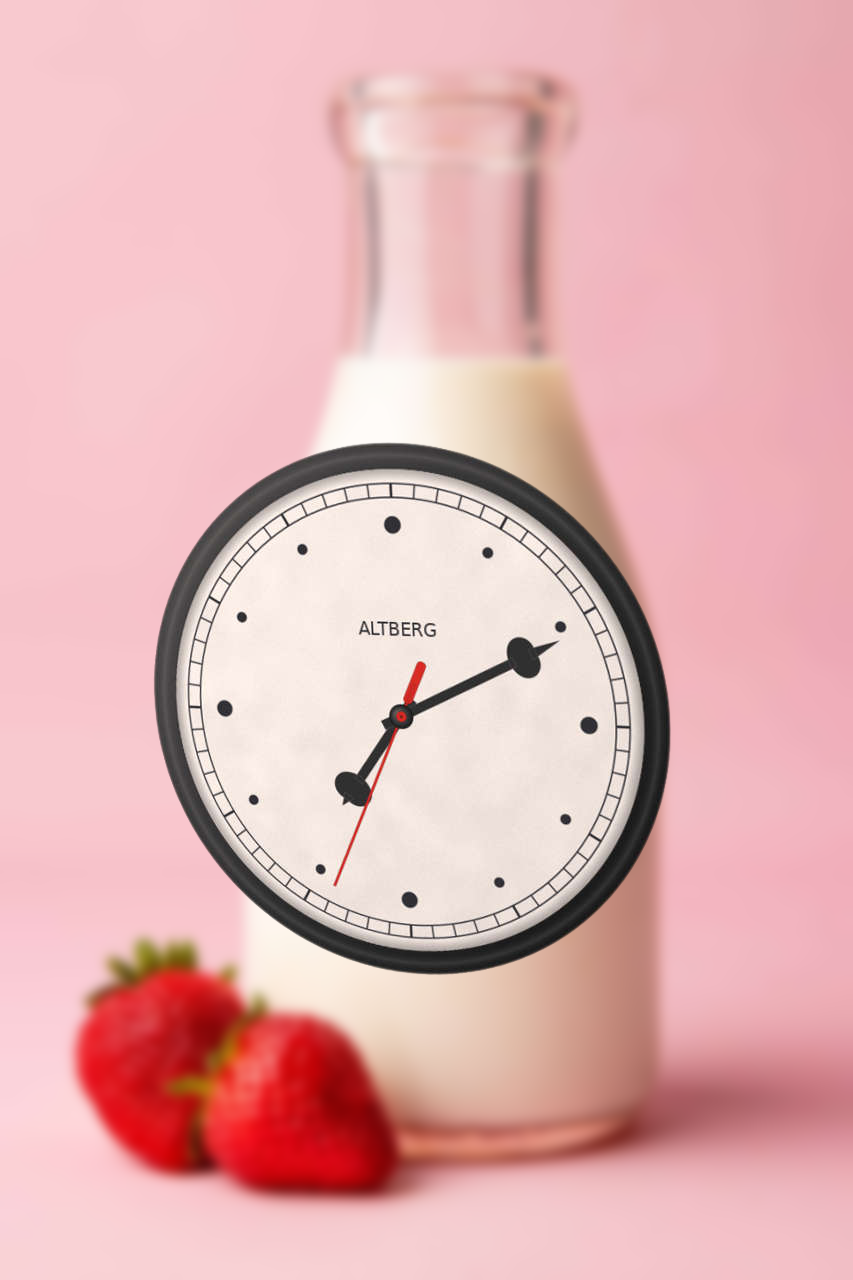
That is 7 h 10 min 34 s
